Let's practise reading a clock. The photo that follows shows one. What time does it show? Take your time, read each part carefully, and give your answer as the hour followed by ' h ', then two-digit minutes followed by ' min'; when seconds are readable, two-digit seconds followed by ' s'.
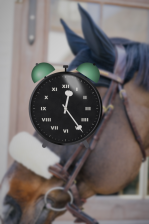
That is 12 h 24 min
